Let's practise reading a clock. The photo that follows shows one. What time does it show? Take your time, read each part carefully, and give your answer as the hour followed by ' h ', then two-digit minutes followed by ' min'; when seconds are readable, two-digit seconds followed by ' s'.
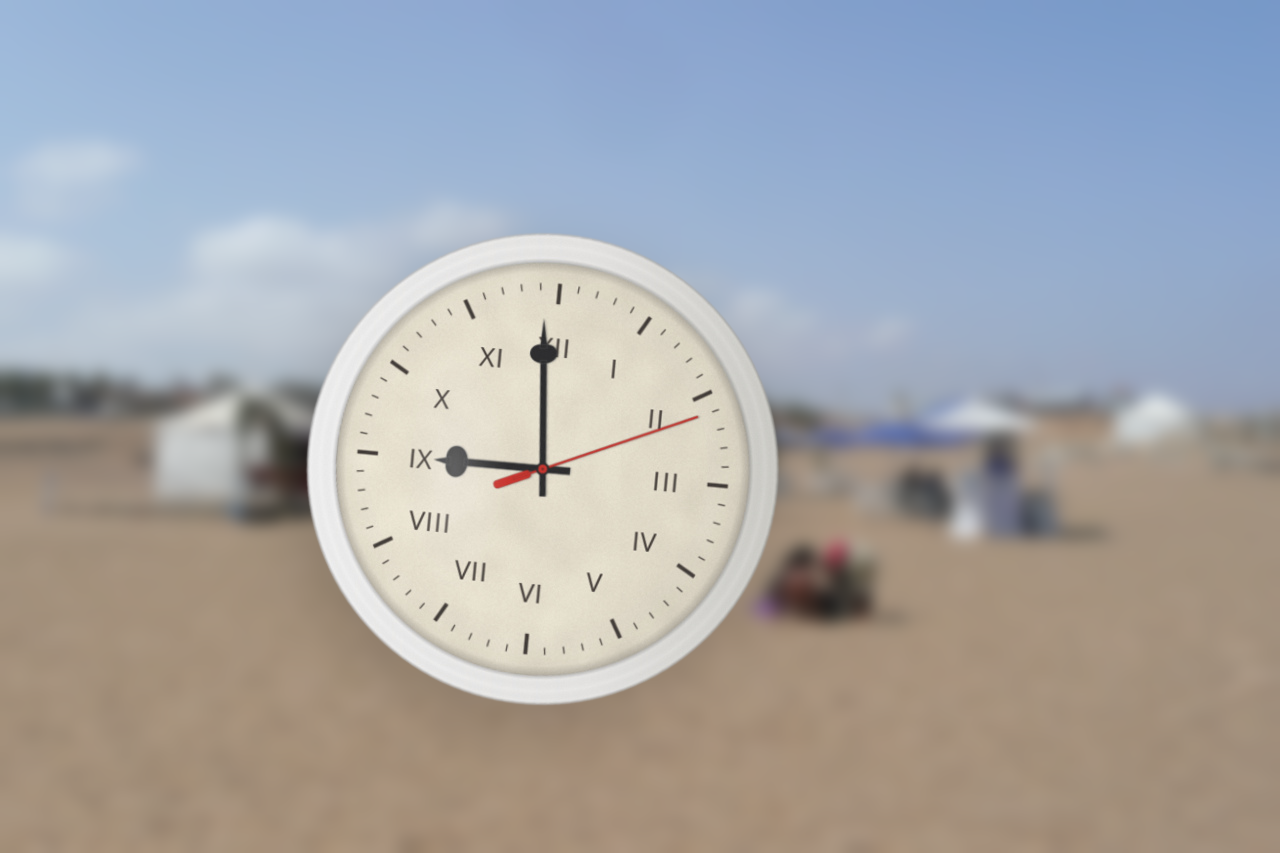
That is 8 h 59 min 11 s
